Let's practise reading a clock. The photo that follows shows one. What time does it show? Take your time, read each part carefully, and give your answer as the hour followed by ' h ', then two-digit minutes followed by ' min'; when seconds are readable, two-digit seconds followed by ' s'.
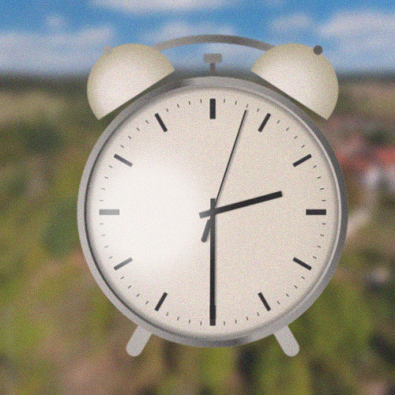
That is 2 h 30 min 03 s
